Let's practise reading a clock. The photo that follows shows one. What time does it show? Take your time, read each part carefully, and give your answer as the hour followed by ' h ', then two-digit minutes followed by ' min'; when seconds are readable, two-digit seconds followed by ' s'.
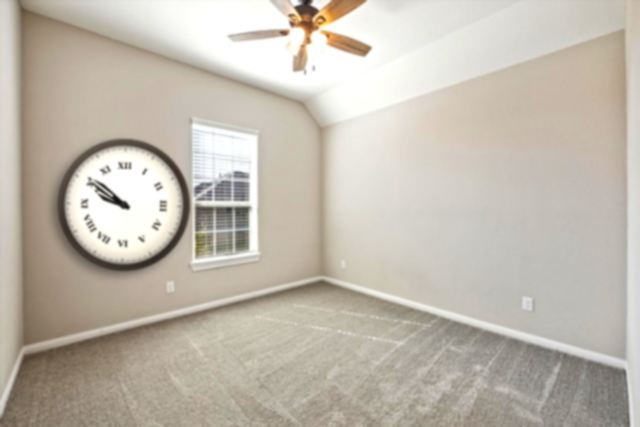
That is 9 h 51 min
